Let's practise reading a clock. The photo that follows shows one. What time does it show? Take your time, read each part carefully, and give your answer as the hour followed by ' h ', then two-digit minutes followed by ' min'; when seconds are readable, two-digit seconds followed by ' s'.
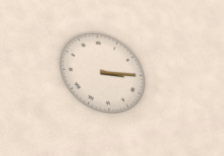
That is 3 h 15 min
